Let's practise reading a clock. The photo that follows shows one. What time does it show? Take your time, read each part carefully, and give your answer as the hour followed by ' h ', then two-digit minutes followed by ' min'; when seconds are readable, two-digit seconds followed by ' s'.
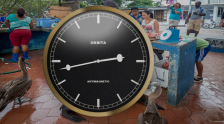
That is 2 h 43 min
